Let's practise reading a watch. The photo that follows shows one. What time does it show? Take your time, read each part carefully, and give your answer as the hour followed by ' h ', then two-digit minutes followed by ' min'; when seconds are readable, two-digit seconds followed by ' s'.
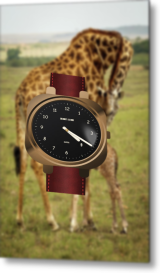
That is 4 h 20 min
